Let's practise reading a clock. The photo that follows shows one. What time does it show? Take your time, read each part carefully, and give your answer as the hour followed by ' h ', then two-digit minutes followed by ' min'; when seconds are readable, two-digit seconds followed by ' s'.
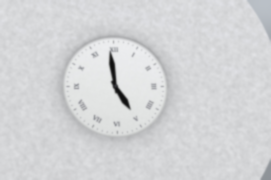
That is 4 h 59 min
